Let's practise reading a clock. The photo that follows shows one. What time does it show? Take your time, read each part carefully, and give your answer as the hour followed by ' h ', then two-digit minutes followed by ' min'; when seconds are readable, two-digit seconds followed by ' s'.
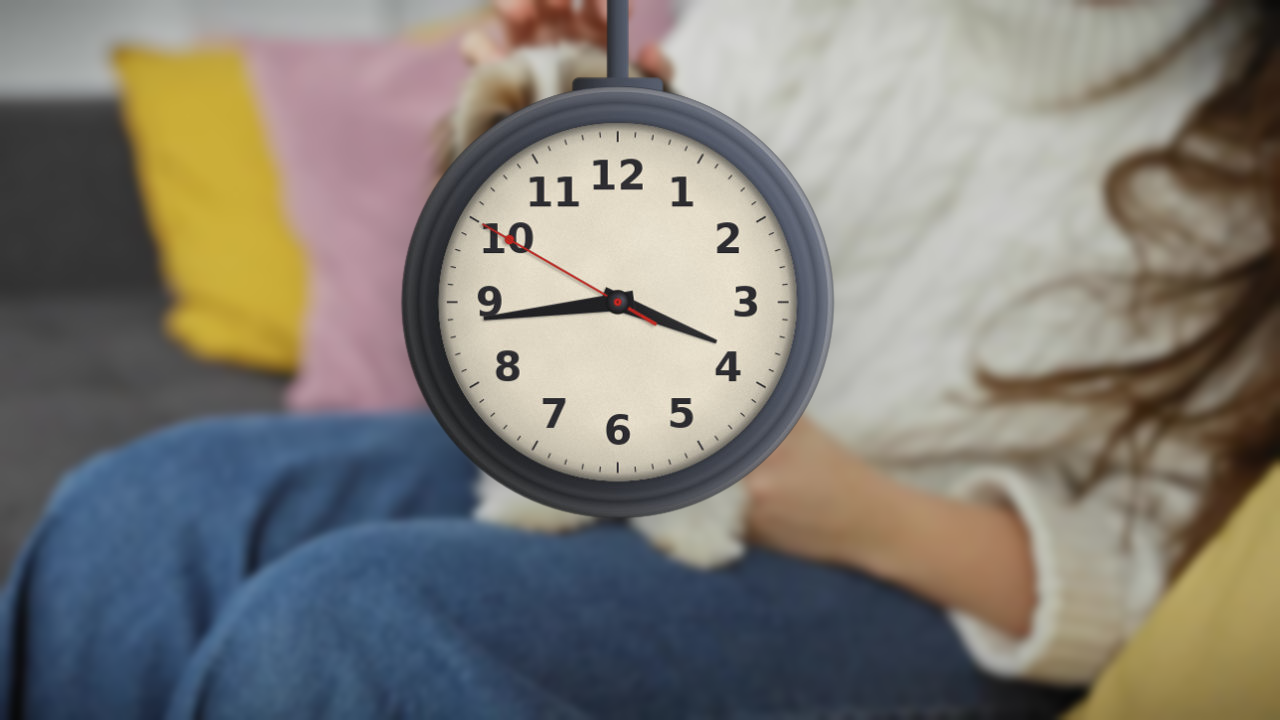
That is 3 h 43 min 50 s
